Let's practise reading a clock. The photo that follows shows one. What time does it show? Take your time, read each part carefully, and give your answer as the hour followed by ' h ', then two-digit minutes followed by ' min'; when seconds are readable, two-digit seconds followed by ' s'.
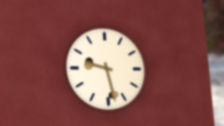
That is 9 h 28 min
